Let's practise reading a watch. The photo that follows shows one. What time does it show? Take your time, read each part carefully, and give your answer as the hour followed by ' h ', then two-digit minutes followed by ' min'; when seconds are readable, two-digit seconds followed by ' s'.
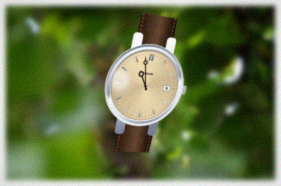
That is 10 h 58 min
